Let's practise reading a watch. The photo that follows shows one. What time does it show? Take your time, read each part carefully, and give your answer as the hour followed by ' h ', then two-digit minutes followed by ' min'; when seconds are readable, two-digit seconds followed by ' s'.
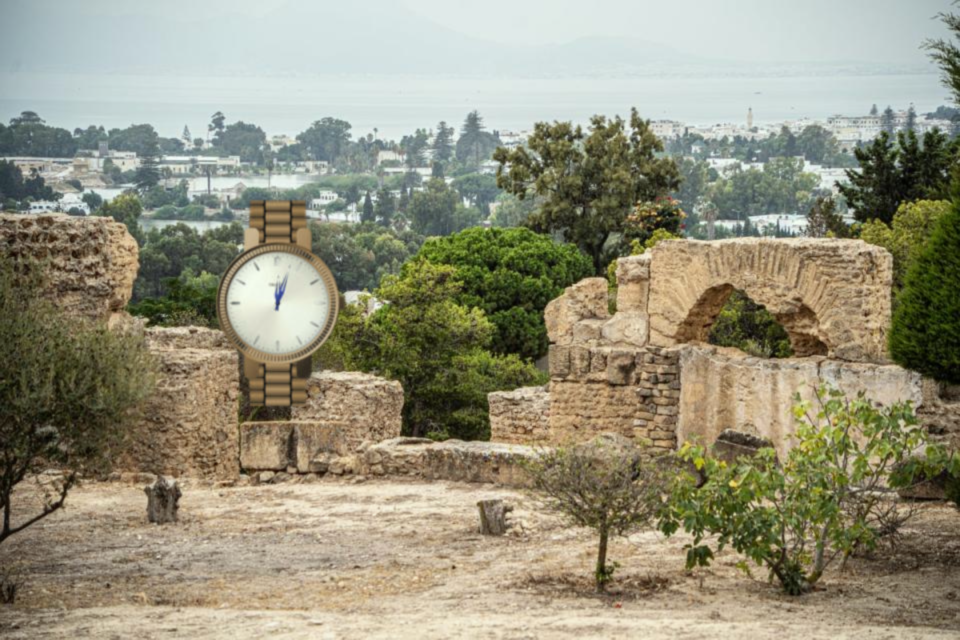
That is 12 h 03 min
